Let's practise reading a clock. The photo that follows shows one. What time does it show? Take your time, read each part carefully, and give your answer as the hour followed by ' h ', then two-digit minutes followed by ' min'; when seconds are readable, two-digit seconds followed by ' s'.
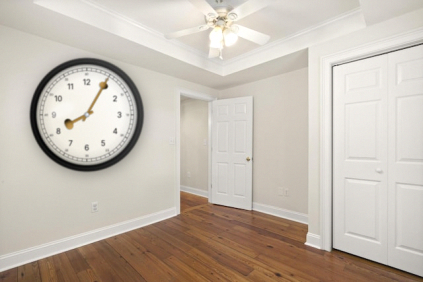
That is 8 h 05 min
